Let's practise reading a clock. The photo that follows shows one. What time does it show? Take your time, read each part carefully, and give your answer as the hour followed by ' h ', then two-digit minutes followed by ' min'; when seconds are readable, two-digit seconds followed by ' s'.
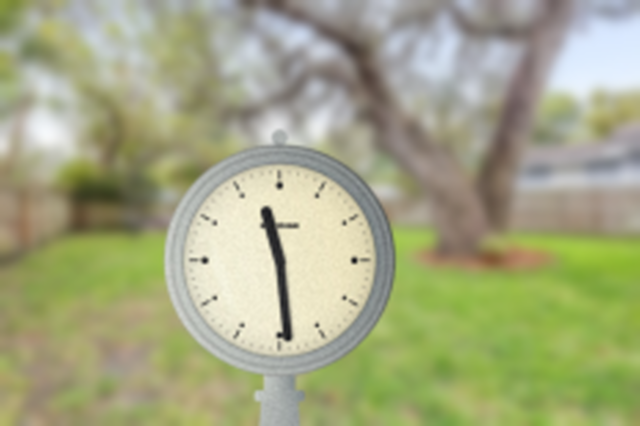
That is 11 h 29 min
